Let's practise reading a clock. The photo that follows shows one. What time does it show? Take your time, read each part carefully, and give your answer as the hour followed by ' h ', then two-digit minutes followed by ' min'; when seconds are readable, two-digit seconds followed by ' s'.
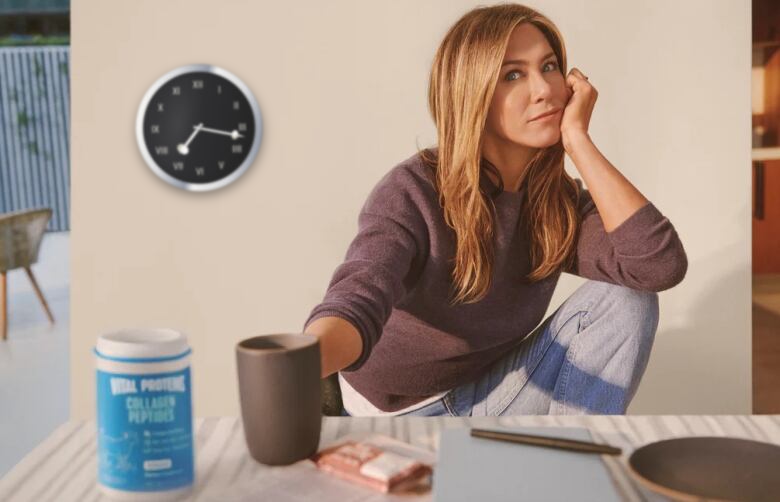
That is 7 h 17 min
